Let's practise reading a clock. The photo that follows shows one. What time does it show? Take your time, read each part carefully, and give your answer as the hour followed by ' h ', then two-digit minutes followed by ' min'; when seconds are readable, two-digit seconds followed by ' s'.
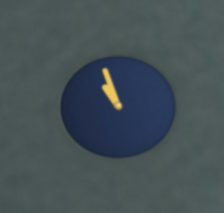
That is 10 h 57 min
